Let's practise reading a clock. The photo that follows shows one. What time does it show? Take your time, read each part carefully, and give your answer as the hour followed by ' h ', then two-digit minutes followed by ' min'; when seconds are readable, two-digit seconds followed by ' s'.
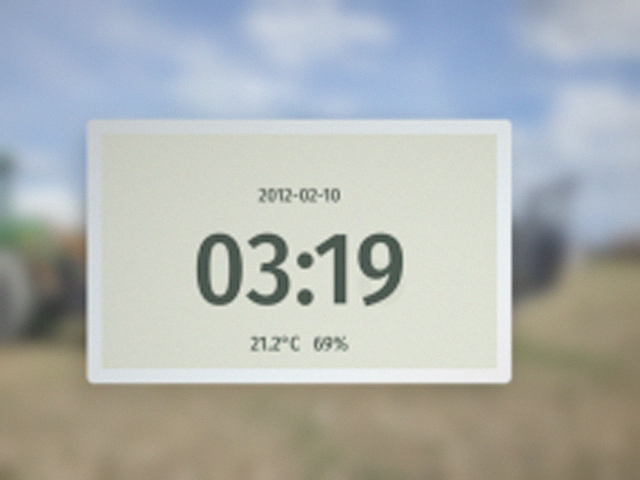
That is 3 h 19 min
